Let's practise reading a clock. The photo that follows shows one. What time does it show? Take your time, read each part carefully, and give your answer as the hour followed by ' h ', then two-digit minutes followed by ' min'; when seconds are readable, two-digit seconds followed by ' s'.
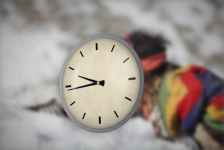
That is 9 h 44 min
